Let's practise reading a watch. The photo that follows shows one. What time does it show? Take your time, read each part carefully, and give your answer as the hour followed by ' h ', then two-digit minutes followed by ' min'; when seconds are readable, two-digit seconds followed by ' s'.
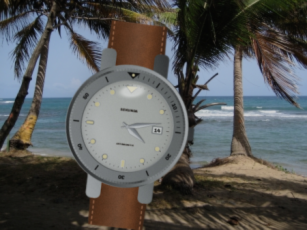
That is 4 h 13 min
